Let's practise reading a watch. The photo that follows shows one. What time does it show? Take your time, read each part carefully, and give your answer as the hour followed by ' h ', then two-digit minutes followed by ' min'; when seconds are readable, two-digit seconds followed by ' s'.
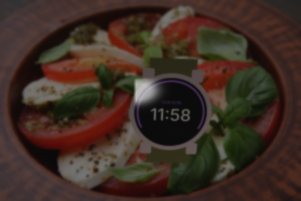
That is 11 h 58 min
